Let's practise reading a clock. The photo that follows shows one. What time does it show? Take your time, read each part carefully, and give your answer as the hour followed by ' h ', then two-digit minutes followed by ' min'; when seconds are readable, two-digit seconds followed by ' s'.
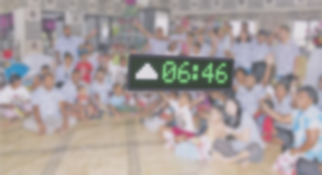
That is 6 h 46 min
